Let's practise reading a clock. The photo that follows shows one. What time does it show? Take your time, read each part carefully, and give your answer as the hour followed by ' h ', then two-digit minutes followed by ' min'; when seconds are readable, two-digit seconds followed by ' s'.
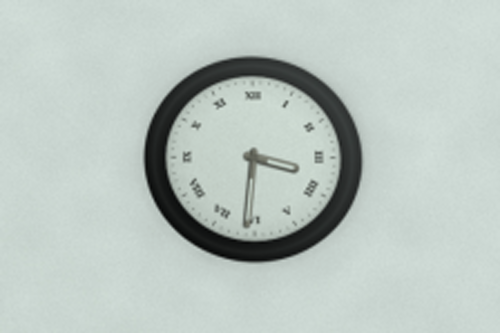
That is 3 h 31 min
